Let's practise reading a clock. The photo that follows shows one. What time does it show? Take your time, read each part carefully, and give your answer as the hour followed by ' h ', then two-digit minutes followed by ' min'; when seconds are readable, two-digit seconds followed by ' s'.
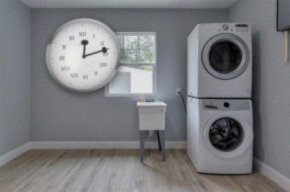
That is 12 h 13 min
